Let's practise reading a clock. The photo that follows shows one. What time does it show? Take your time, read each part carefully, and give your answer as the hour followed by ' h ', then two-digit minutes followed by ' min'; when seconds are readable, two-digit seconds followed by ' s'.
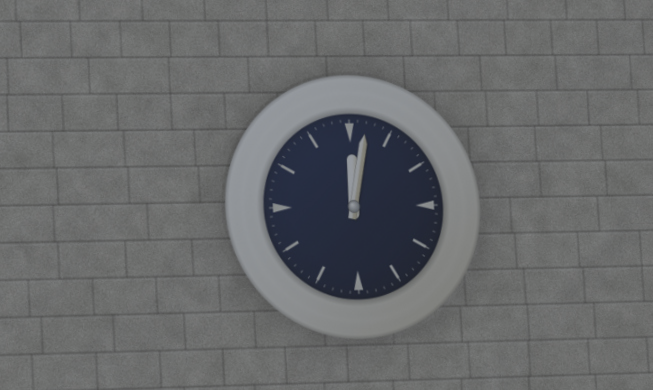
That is 12 h 02 min
